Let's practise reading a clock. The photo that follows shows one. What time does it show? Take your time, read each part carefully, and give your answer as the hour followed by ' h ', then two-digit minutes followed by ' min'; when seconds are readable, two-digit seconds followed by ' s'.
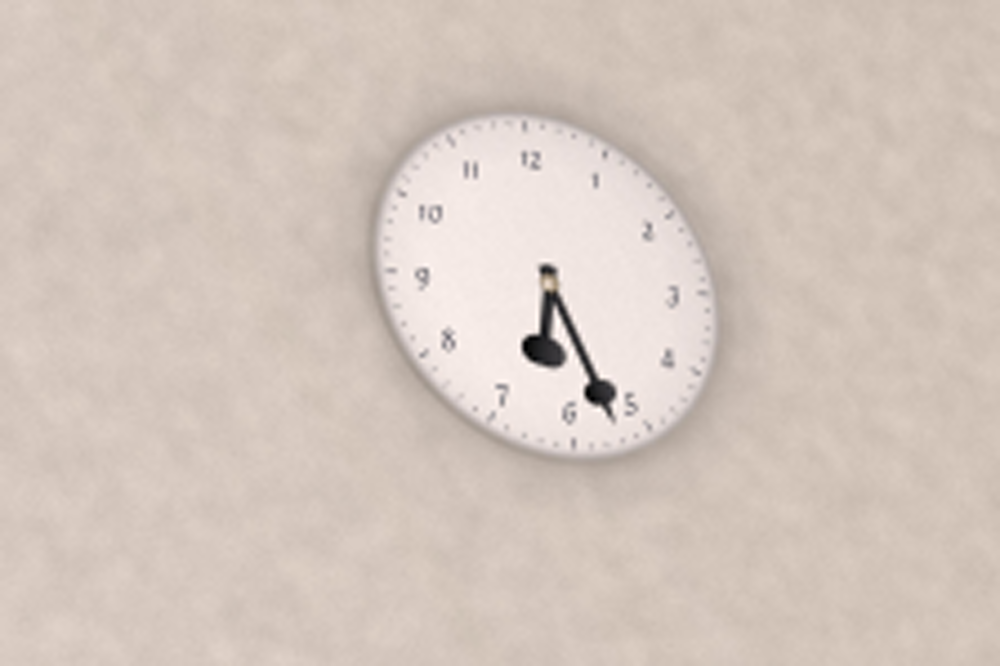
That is 6 h 27 min
